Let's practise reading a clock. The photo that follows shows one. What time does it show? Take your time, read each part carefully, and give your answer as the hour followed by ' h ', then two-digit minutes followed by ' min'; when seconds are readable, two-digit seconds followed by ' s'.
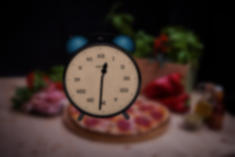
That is 12 h 31 min
